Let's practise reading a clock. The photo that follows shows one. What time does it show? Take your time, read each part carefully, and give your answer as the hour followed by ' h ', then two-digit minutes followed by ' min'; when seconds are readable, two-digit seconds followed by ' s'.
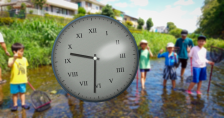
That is 9 h 31 min
